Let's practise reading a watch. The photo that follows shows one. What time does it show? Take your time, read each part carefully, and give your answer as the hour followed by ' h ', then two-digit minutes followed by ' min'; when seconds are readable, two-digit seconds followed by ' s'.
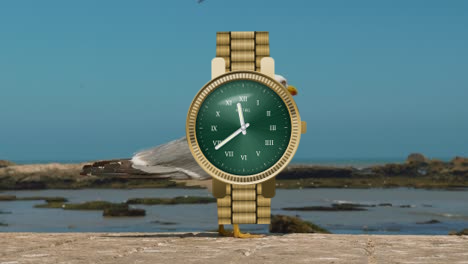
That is 11 h 39 min
